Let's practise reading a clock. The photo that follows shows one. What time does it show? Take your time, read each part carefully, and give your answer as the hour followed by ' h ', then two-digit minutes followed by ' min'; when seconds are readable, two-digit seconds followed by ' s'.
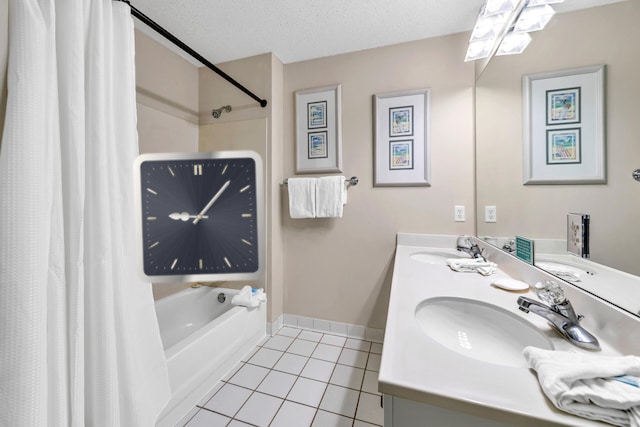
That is 9 h 07 min
